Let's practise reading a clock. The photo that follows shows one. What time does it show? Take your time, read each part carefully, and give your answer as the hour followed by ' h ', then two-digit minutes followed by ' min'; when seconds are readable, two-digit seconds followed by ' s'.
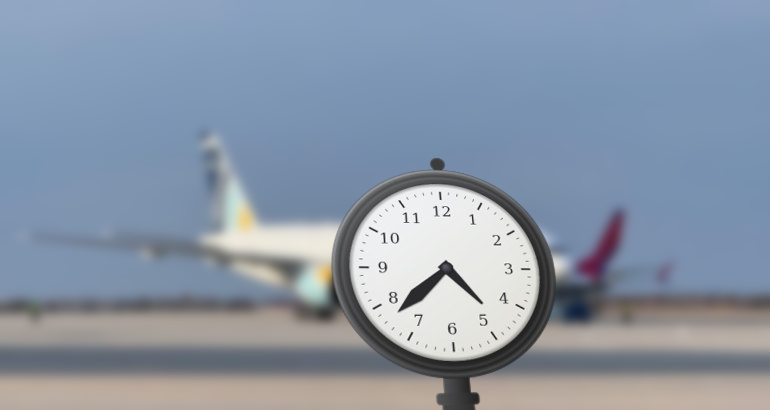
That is 4 h 38 min
